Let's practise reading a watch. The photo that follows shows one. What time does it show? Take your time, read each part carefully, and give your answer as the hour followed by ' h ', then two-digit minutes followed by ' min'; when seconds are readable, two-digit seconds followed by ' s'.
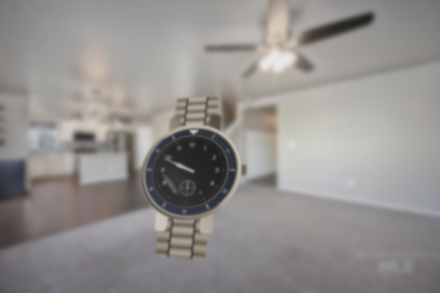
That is 9 h 49 min
